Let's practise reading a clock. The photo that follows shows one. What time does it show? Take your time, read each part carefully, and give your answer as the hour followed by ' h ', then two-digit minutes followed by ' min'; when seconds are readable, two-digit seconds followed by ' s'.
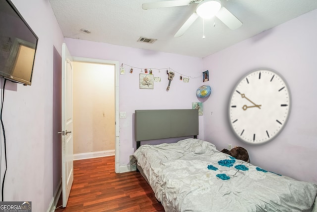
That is 8 h 50 min
